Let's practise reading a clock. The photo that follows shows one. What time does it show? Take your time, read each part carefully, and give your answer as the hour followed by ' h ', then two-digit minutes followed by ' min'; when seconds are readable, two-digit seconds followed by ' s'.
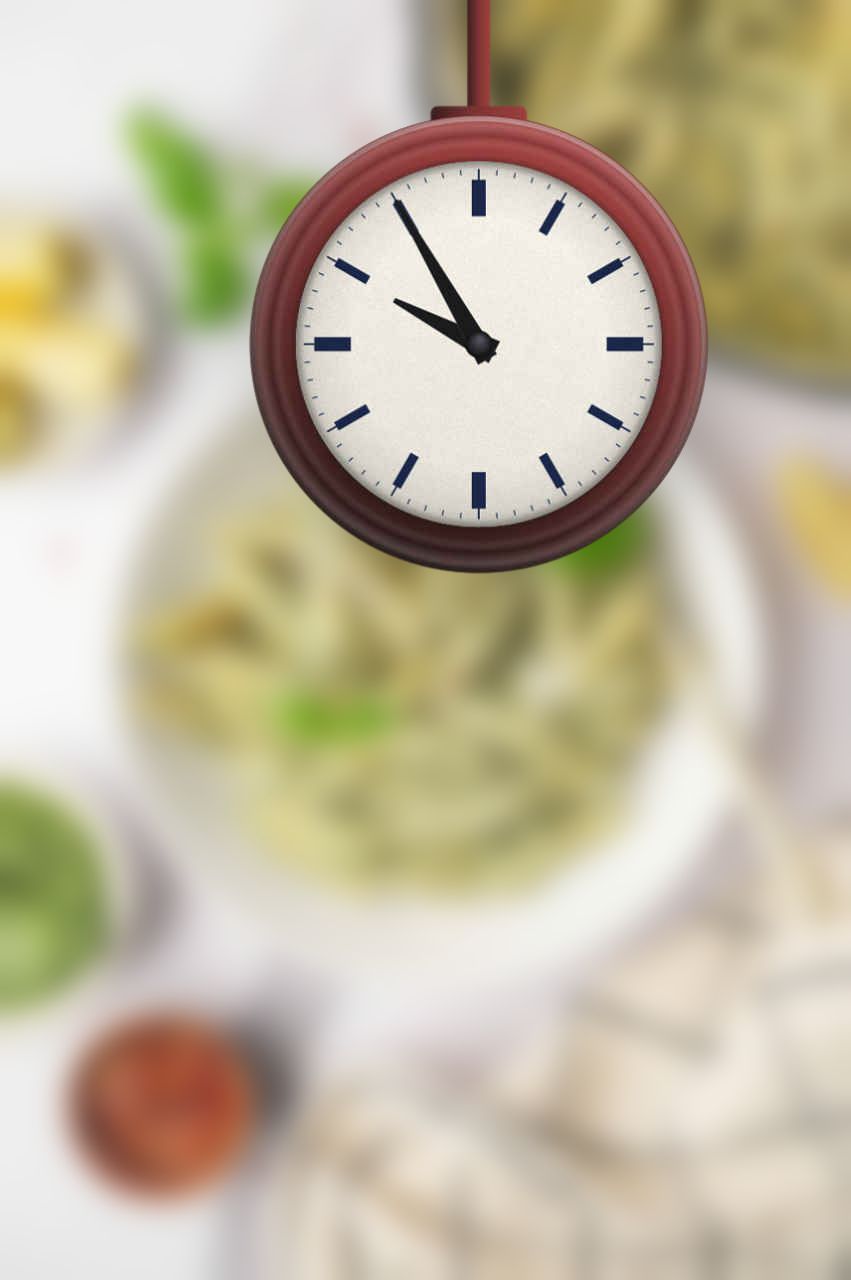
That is 9 h 55 min
